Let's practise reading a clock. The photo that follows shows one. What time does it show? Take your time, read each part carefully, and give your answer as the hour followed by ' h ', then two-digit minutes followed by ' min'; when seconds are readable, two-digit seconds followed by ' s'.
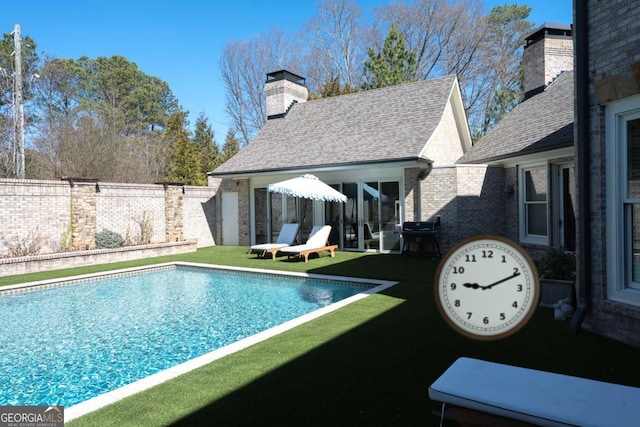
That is 9 h 11 min
